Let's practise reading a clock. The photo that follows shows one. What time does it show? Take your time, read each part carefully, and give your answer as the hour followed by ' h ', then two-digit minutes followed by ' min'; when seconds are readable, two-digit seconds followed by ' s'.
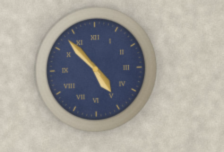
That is 4 h 53 min
